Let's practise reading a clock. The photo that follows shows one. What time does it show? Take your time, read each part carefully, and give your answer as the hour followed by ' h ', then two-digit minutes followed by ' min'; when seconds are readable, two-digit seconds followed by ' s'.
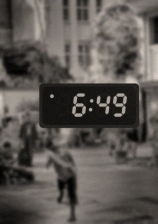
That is 6 h 49 min
